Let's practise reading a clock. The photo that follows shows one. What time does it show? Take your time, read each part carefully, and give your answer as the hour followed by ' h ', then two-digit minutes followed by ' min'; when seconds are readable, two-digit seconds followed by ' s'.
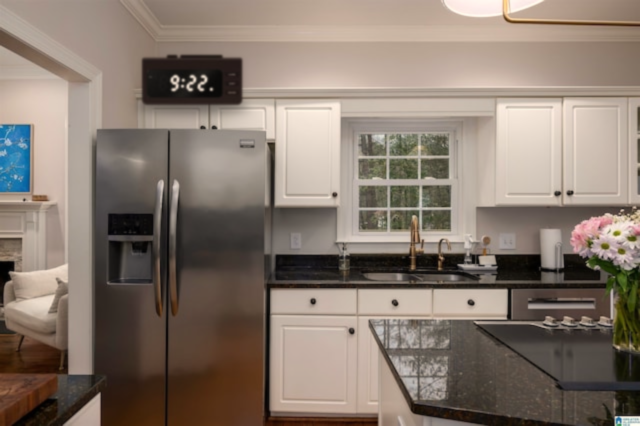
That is 9 h 22 min
